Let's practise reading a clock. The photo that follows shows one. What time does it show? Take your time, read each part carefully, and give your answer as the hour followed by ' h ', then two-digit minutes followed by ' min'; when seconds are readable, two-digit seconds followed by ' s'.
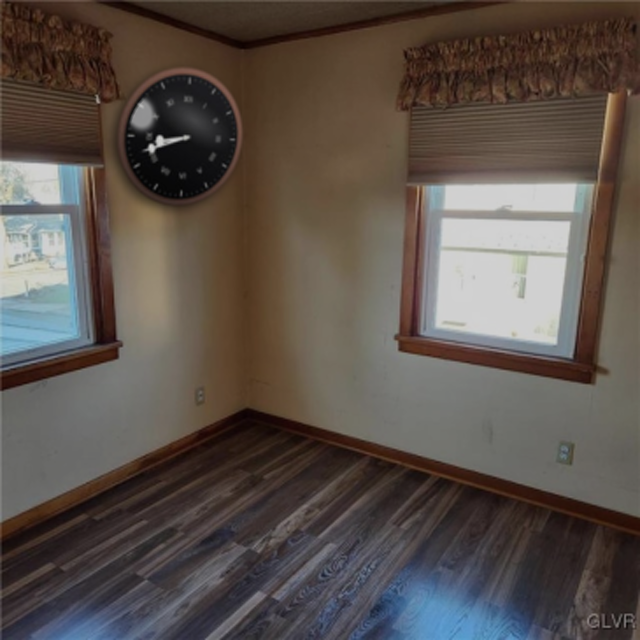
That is 8 h 42 min
